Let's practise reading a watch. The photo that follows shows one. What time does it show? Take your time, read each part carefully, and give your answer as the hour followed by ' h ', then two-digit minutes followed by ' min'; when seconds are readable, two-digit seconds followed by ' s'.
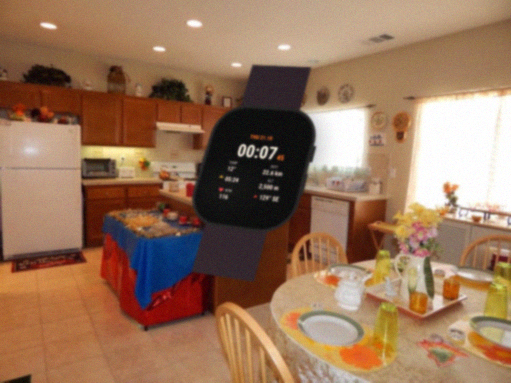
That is 0 h 07 min
